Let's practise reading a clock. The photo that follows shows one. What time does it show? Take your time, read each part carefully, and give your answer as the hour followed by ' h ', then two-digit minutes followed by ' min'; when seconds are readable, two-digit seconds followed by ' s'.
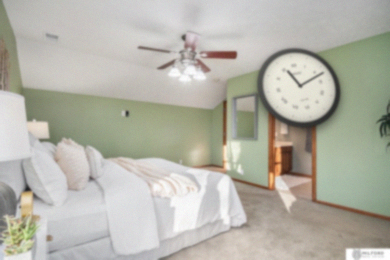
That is 11 h 12 min
